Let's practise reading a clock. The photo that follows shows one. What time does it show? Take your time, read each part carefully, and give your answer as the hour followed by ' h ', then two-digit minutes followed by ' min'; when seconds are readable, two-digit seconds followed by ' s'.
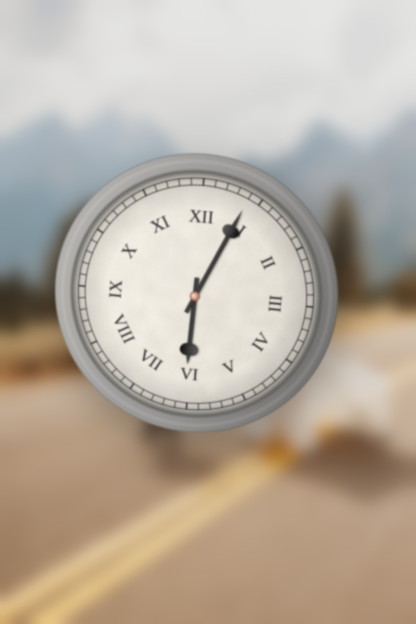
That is 6 h 04 min
